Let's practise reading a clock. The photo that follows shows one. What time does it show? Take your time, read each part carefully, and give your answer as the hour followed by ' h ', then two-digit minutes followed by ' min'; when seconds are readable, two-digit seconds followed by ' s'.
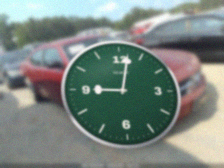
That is 9 h 02 min
